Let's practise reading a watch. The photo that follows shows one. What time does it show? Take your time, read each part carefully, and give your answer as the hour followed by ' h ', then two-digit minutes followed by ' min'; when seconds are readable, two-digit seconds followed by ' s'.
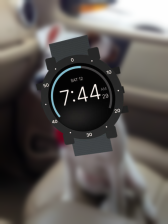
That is 7 h 44 min
